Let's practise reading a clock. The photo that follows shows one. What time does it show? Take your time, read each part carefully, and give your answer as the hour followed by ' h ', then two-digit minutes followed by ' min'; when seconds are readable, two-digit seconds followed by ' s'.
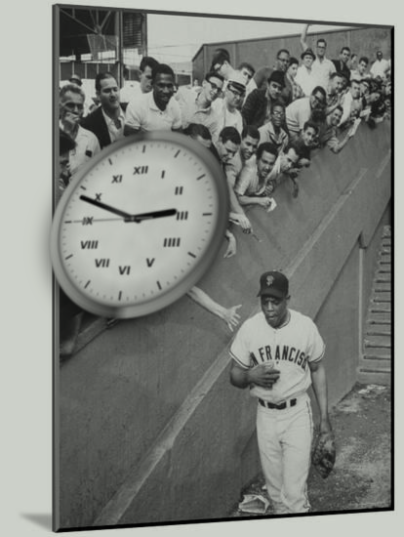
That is 2 h 48 min 45 s
